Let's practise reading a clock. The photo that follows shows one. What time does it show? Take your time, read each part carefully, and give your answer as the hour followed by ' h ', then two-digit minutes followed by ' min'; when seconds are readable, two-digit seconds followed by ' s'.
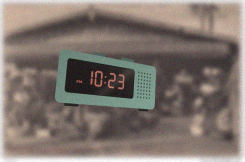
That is 10 h 23 min
